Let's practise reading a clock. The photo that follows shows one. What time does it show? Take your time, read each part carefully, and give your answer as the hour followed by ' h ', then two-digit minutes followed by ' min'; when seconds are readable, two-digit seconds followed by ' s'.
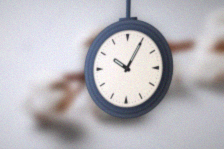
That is 10 h 05 min
